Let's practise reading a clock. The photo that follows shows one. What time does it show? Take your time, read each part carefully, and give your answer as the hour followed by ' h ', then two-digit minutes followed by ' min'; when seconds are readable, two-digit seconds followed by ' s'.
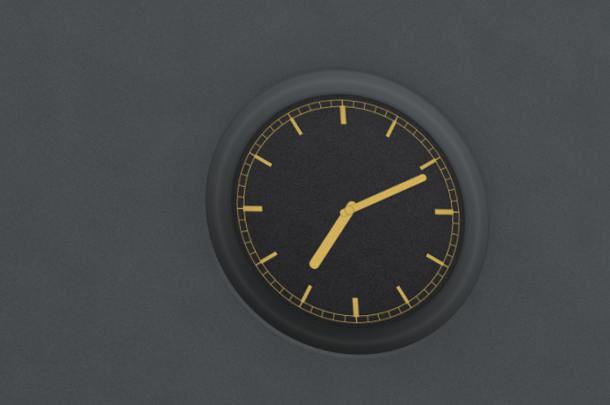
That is 7 h 11 min
